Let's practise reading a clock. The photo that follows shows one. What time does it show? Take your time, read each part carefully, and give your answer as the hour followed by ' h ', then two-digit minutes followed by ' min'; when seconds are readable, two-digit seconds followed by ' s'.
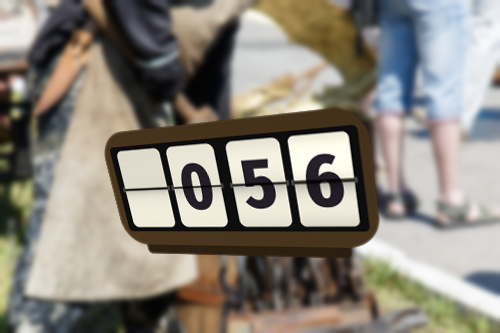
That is 0 h 56 min
